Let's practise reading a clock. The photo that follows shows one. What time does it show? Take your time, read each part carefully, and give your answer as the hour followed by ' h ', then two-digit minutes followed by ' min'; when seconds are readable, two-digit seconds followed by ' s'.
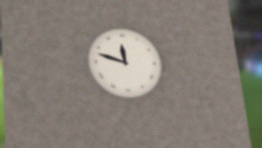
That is 11 h 48 min
